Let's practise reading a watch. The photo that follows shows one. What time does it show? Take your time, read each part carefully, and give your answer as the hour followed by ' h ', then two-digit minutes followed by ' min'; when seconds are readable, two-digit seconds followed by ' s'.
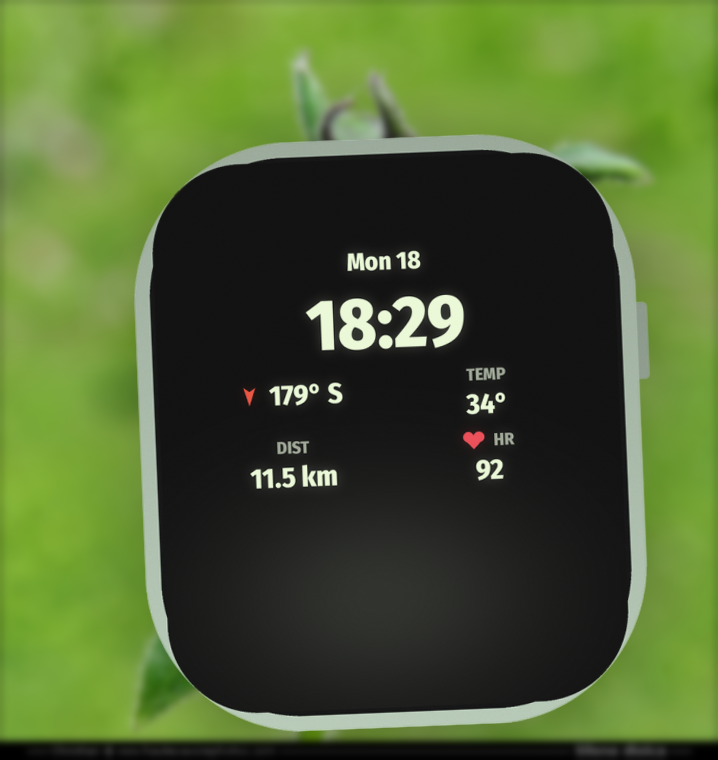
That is 18 h 29 min
